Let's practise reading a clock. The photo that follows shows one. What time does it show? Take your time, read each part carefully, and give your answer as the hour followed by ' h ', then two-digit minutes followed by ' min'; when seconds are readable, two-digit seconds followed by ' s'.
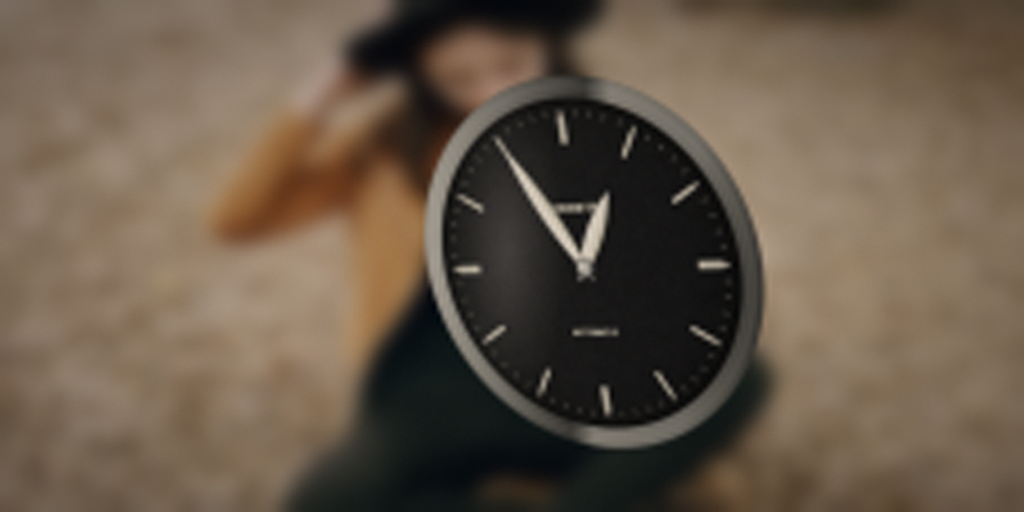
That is 12 h 55 min
